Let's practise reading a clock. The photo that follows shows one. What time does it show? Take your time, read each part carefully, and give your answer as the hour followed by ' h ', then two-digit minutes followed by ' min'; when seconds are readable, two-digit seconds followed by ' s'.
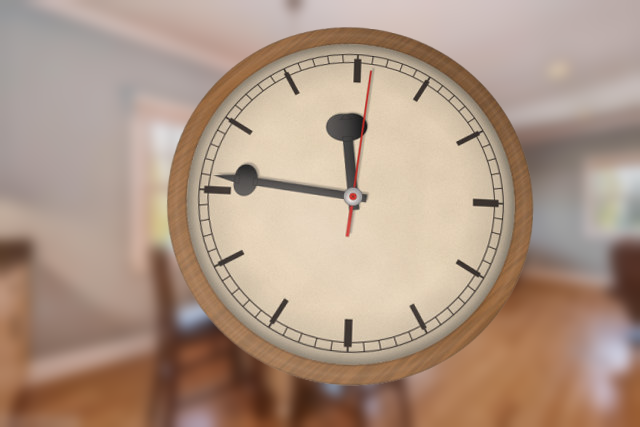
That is 11 h 46 min 01 s
